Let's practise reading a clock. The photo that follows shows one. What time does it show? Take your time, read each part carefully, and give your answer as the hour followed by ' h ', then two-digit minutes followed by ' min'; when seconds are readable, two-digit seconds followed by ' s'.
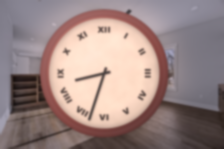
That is 8 h 33 min
